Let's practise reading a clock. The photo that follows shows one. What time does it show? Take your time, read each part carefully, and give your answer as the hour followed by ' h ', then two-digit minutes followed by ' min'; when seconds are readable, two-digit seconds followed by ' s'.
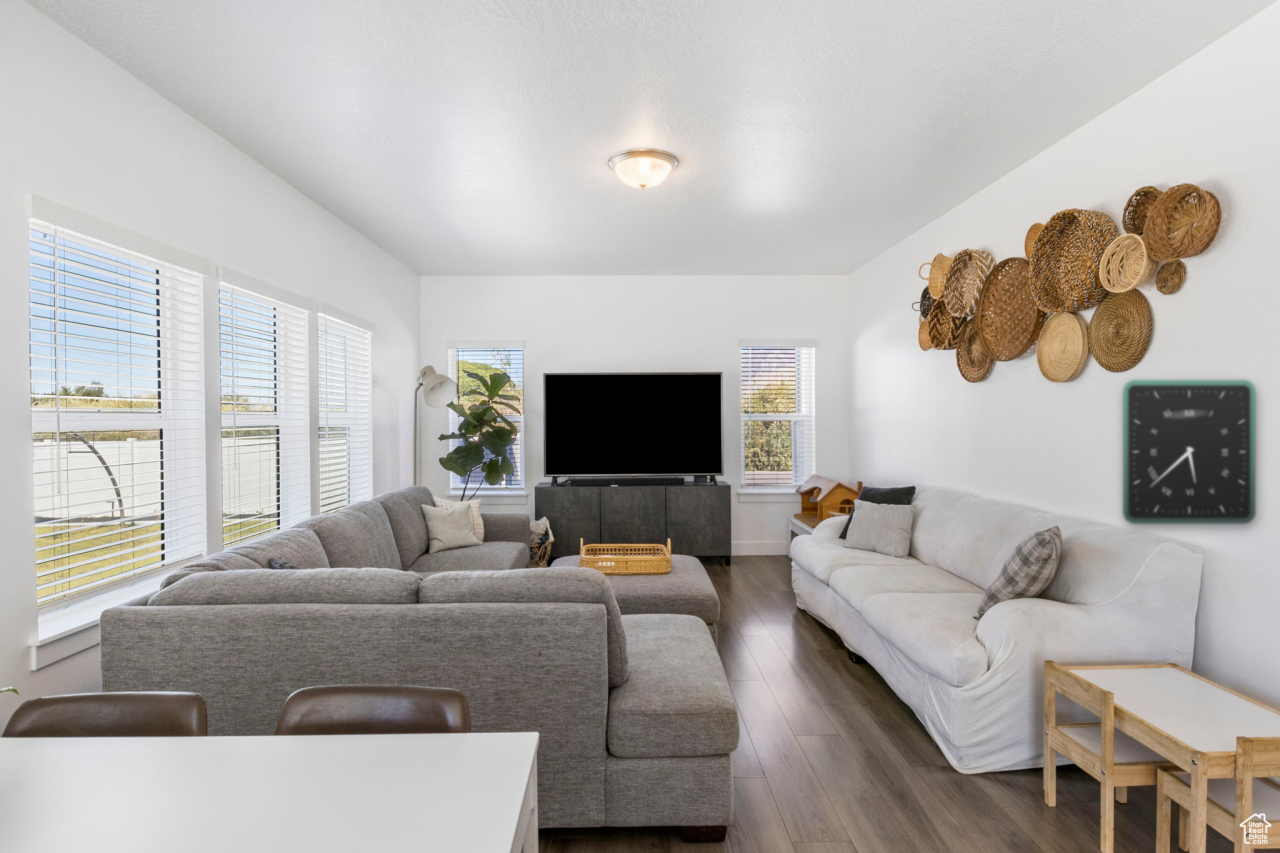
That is 5 h 38 min
